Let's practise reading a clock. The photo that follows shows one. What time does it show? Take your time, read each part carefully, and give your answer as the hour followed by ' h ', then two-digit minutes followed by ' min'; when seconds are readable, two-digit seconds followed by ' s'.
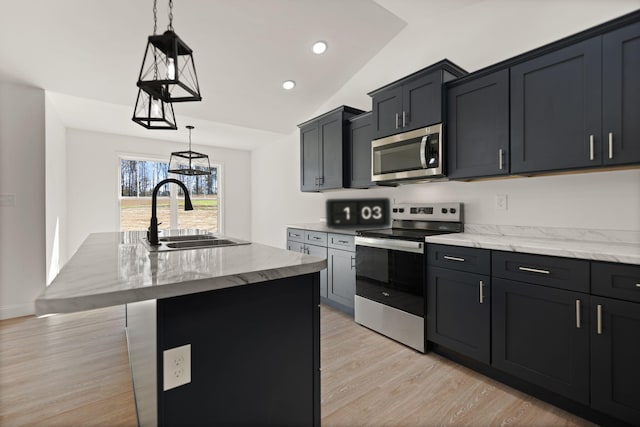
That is 1 h 03 min
